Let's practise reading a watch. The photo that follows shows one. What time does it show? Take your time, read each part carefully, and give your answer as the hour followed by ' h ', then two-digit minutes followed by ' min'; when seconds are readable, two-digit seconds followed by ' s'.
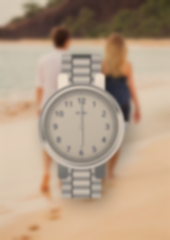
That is 6 h 00 min
